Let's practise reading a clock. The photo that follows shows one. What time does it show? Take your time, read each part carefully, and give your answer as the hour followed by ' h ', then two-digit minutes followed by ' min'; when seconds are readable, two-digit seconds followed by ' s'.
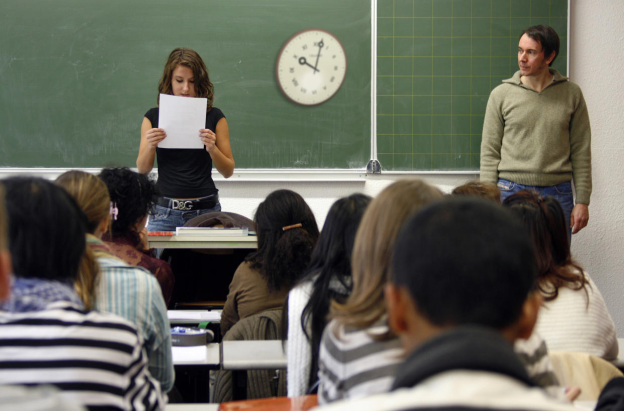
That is 10 h 02 min
